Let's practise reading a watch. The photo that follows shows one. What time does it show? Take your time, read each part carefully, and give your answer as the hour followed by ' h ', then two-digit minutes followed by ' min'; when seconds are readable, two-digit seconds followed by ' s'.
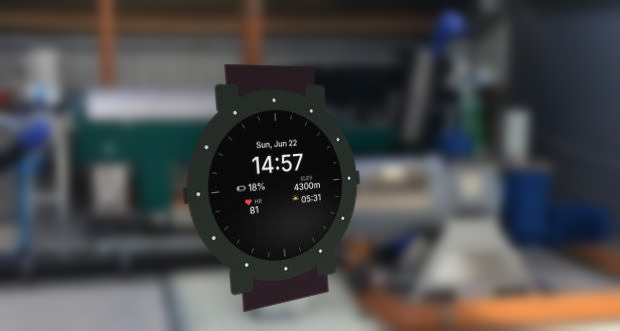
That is 14 h 57 min
